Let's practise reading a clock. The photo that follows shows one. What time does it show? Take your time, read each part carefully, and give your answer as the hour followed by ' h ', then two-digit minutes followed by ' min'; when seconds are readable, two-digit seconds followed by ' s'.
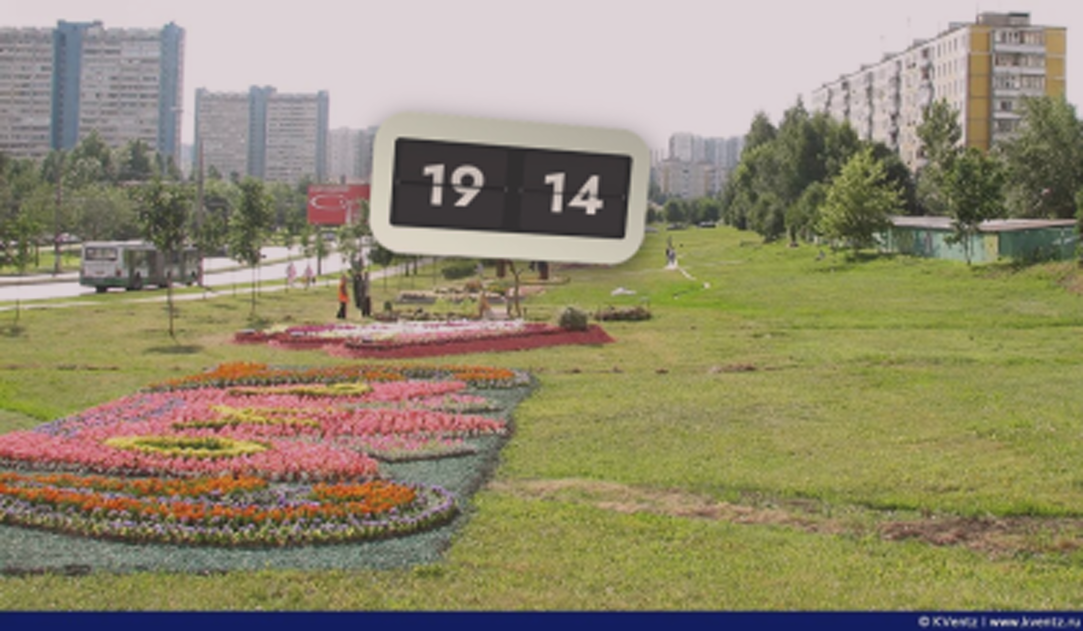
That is 19 h 14 min
